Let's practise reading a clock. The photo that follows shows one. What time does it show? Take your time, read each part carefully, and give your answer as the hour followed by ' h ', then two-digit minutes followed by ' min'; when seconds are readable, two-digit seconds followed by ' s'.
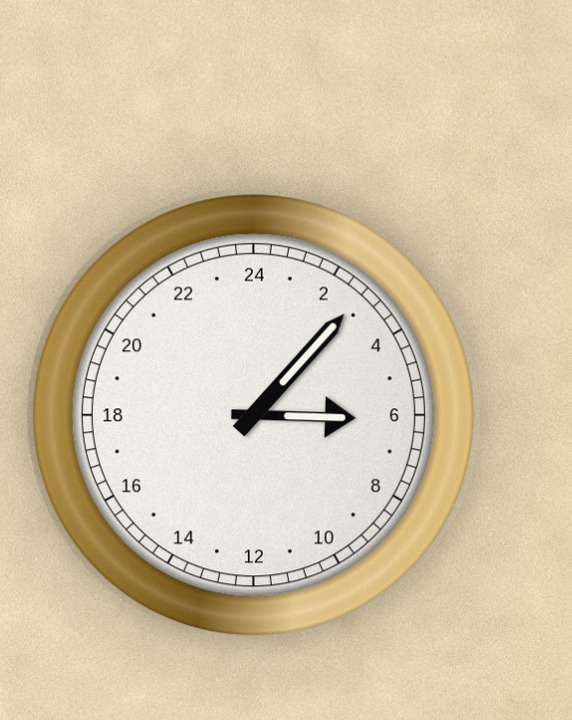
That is 6 h 07 min
